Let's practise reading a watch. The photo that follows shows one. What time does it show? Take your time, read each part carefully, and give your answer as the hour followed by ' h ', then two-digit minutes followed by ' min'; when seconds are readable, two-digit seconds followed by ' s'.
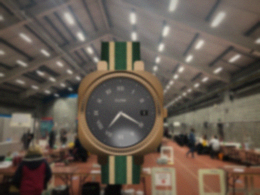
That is 7 h 20 min
